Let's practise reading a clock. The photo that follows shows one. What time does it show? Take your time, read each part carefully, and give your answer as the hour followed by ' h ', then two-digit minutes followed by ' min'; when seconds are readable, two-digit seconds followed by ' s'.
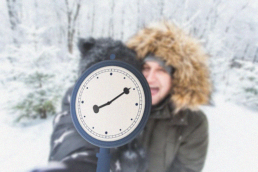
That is 8 h 09 min
